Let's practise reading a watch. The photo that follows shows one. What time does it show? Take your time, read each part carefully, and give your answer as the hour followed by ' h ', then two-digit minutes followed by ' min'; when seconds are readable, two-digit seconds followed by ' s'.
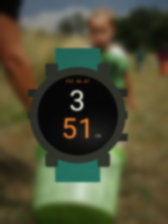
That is 3 h 51 min
